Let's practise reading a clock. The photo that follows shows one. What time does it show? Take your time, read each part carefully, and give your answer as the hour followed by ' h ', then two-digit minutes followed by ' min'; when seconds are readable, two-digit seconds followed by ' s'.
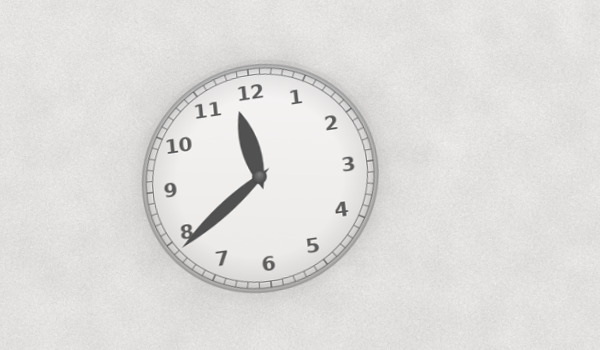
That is 11 h 39 min
